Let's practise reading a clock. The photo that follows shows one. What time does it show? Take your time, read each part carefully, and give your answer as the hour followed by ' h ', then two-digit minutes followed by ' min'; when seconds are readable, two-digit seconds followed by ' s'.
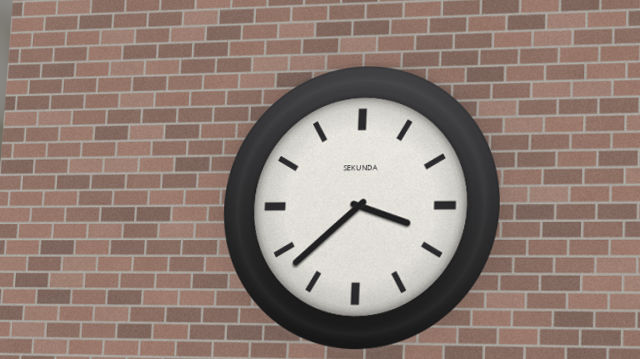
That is 3 h 38 min
